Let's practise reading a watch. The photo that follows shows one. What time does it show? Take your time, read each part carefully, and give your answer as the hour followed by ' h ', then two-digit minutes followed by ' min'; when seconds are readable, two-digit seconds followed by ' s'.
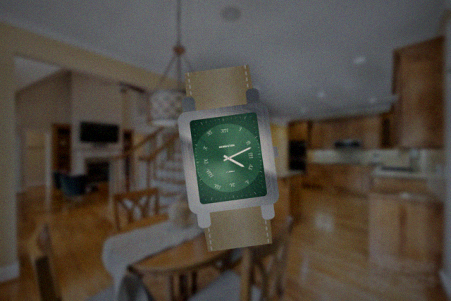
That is 4 h 12 min
